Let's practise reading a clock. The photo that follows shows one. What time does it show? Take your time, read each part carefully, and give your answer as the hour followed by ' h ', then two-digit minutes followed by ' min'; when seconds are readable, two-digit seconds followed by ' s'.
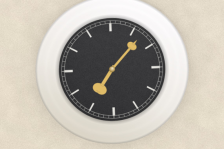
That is 7 h 07 min
